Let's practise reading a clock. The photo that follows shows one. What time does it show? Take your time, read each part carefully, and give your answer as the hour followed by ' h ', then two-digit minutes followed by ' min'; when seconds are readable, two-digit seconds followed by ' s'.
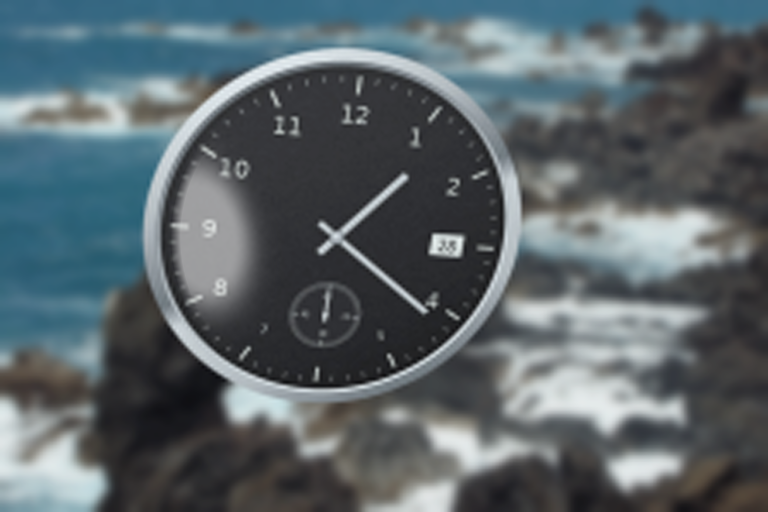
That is 1 h 21 min
